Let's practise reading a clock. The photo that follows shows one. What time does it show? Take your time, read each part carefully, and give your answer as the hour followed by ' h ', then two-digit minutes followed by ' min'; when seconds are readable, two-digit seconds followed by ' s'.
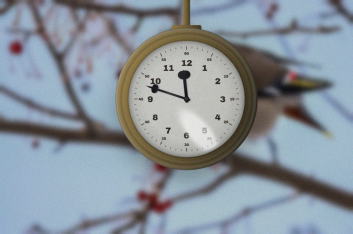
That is 11 h 48 min
